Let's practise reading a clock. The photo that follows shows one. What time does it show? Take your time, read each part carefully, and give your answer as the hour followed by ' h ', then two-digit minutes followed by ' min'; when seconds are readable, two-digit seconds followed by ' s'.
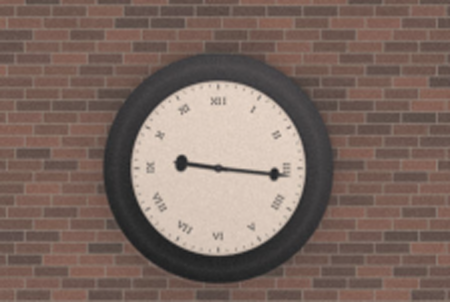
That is 9 h 16 min
